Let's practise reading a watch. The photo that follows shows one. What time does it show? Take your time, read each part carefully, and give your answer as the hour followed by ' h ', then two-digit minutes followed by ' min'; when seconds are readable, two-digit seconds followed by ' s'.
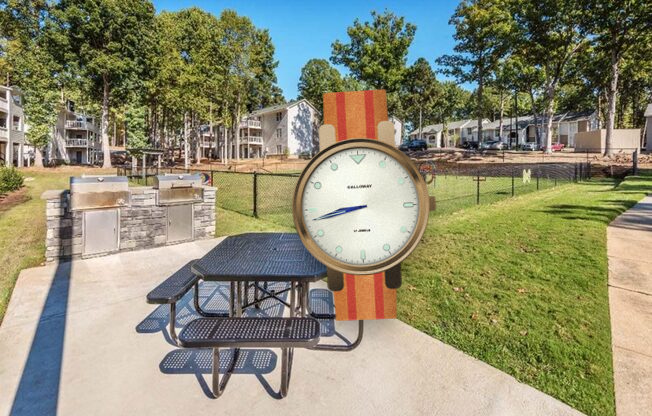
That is 8 h 43 min
